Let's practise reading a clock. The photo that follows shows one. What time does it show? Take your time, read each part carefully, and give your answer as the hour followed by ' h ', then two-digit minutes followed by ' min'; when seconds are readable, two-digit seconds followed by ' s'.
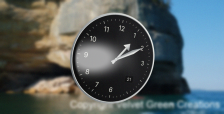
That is 1 h 10 min
